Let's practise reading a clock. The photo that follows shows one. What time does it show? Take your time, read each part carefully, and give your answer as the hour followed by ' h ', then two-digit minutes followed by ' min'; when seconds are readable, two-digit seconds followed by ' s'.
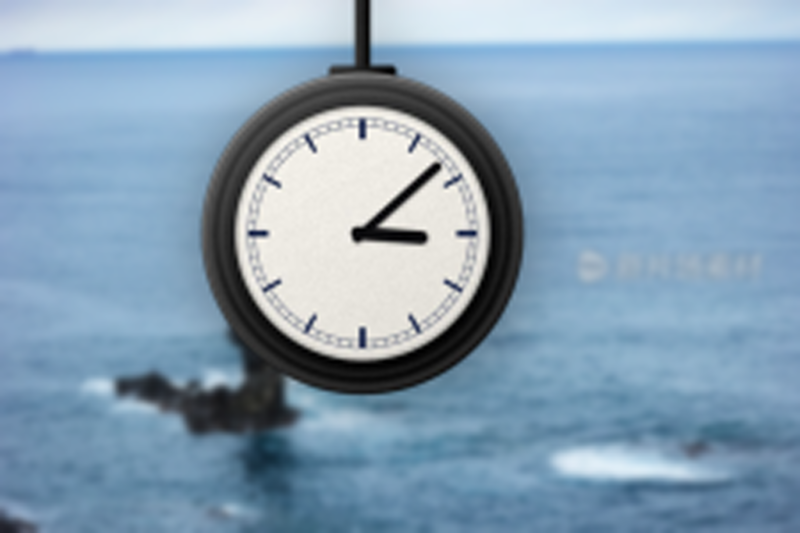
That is 3 h 08 min
